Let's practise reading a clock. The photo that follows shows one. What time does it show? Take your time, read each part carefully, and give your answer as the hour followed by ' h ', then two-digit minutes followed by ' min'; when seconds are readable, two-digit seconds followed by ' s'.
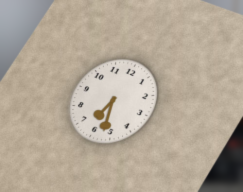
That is 6 h 27 min
